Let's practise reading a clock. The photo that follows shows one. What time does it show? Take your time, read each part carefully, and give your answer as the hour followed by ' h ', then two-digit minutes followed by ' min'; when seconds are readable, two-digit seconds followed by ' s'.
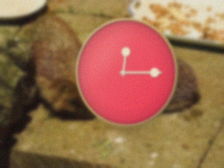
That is 12 h 15 min
